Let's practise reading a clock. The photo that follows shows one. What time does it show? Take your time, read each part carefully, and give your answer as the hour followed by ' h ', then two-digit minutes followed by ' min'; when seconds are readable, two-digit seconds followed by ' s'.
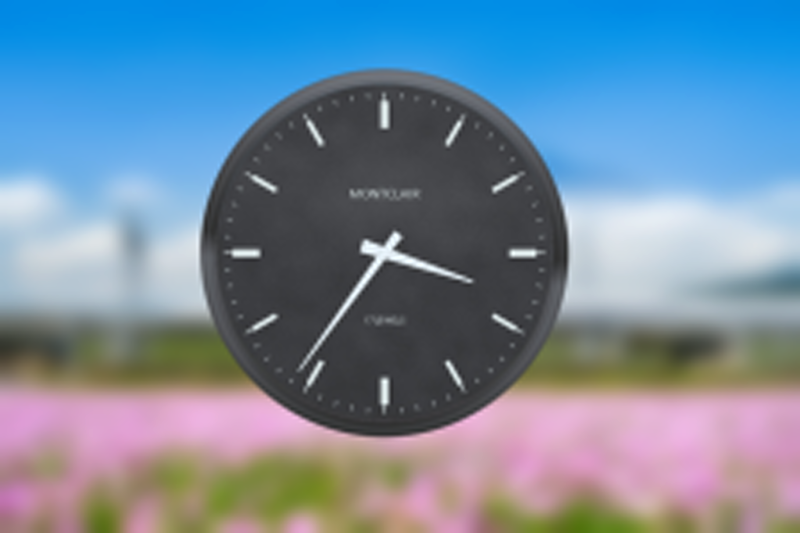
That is 3 h 36 min
